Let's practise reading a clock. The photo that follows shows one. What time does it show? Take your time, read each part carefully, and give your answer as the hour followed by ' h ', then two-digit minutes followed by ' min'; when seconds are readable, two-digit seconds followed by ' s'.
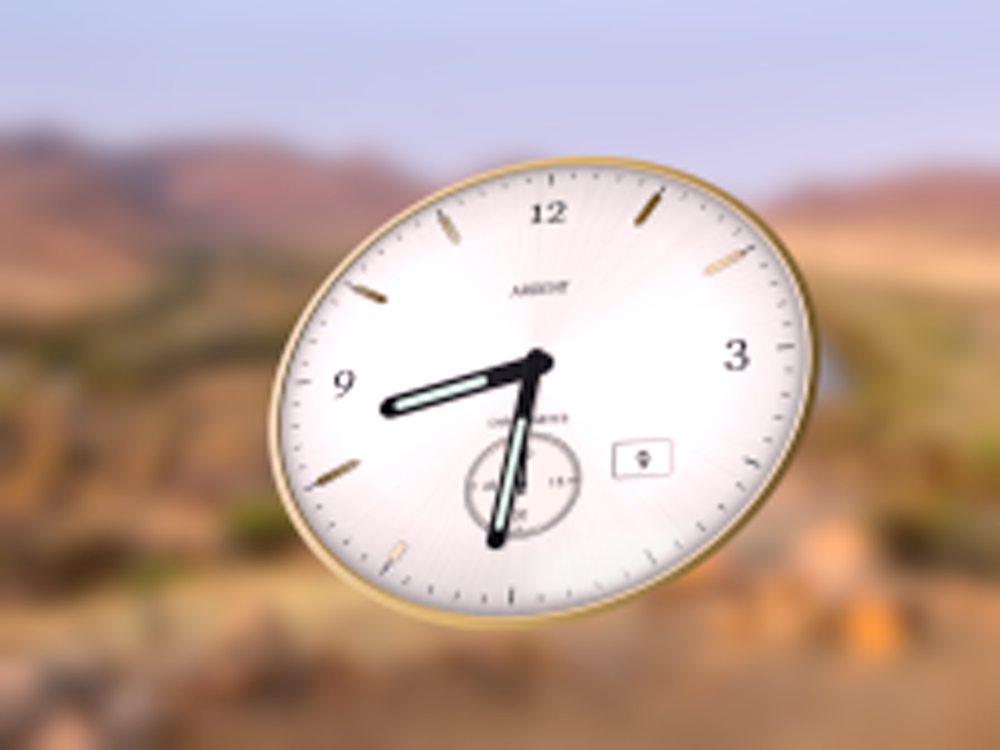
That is 8 h 31 min
